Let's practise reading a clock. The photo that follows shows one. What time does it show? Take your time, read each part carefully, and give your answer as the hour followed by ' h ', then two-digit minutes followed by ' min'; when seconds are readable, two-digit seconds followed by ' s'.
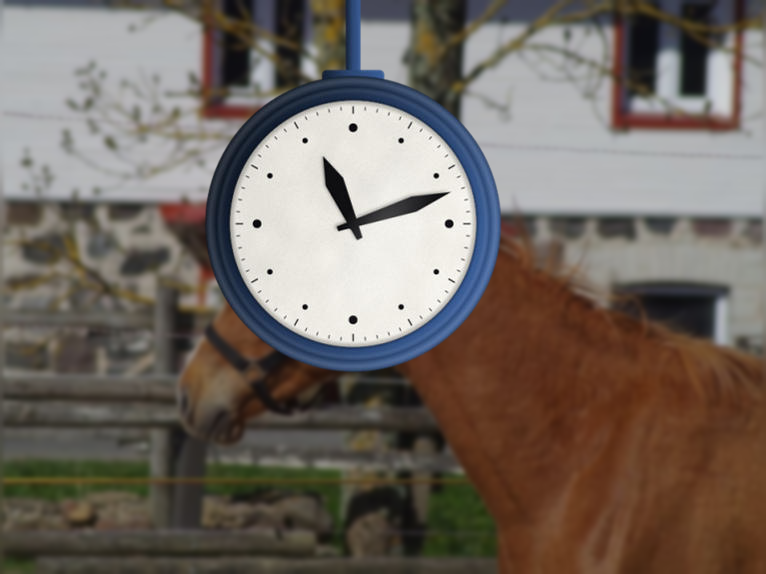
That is 11 h 12 min
